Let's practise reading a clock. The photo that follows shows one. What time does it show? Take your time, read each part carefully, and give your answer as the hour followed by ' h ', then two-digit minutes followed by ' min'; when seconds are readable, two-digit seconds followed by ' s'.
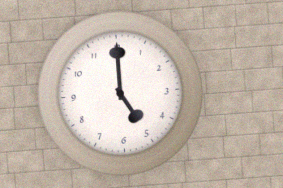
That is 5 h 00 min
